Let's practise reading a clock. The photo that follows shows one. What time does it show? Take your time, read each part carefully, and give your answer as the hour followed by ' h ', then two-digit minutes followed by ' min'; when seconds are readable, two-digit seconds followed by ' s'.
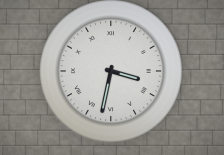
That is 3 h 32 min
